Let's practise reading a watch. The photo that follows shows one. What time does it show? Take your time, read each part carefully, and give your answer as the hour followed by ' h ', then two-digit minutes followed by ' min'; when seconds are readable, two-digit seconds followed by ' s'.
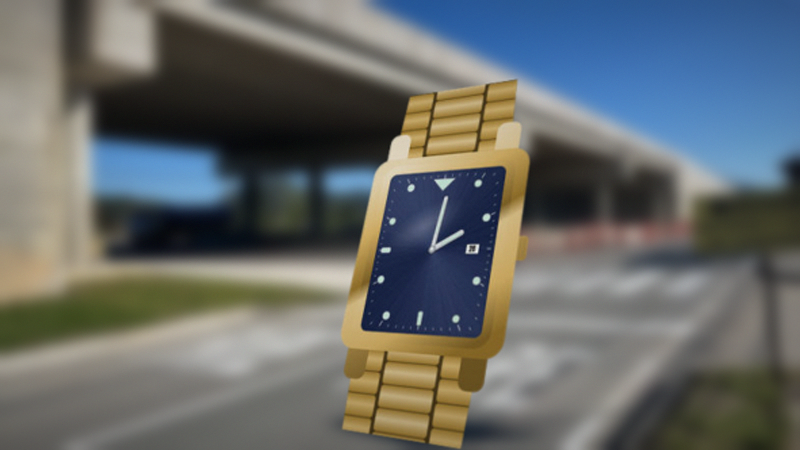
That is 2 h 01 min
